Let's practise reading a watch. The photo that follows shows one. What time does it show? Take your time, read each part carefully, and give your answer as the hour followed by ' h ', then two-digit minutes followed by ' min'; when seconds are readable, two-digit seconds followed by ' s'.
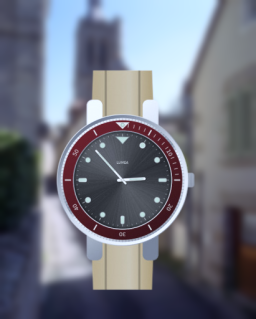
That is 2 h 53 min
